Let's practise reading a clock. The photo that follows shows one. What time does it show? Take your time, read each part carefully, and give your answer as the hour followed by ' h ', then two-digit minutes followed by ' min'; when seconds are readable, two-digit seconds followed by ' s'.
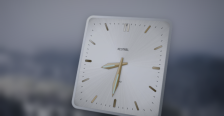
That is 8 h 31 min
